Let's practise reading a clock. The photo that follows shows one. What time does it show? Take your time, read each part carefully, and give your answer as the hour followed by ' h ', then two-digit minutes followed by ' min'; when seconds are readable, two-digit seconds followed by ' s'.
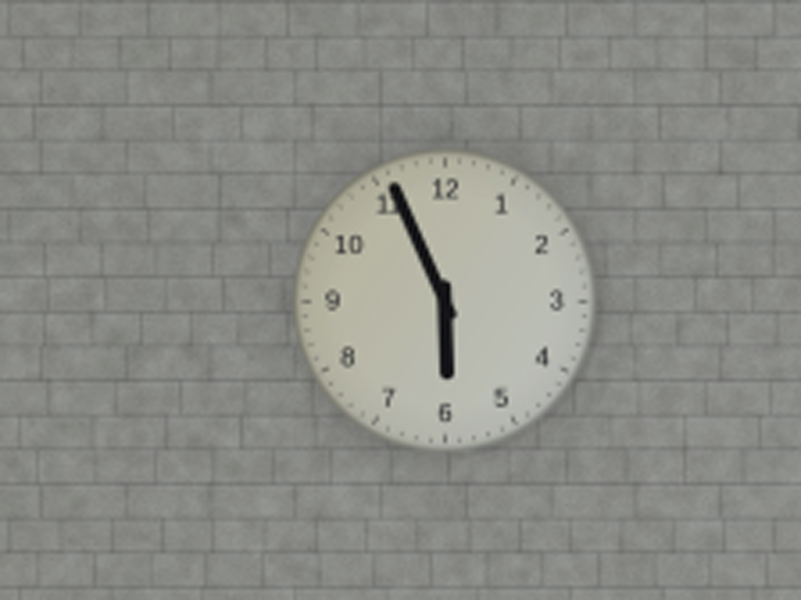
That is 5 h 56 min
